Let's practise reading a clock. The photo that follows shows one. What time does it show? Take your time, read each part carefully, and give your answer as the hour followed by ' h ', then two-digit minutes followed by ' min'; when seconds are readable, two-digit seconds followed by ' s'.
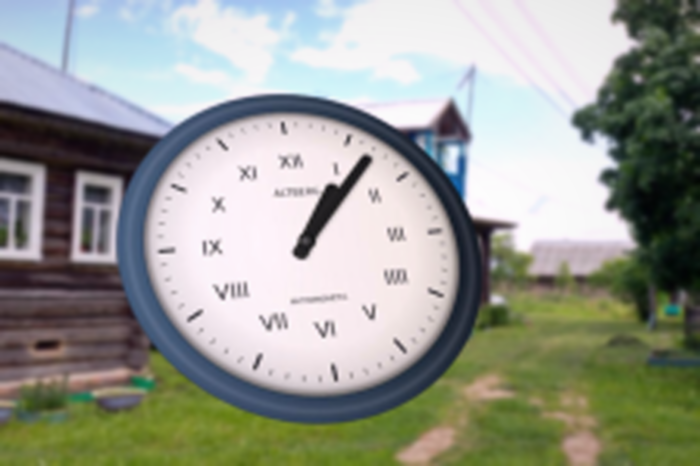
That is 1 h 07 min
